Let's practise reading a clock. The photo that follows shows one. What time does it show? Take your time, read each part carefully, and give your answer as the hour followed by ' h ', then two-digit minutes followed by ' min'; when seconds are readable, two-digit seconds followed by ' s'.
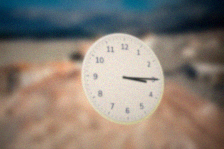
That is 3 h 15 min
